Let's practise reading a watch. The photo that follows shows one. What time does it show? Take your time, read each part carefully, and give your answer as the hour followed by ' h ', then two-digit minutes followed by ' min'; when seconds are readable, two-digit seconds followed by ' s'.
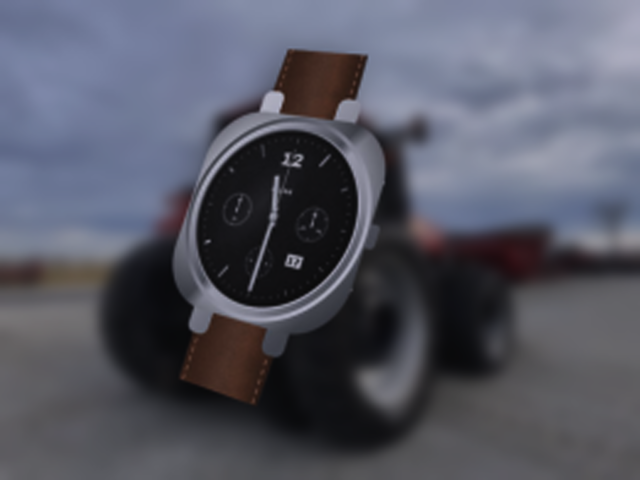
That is 11 h 30 min
